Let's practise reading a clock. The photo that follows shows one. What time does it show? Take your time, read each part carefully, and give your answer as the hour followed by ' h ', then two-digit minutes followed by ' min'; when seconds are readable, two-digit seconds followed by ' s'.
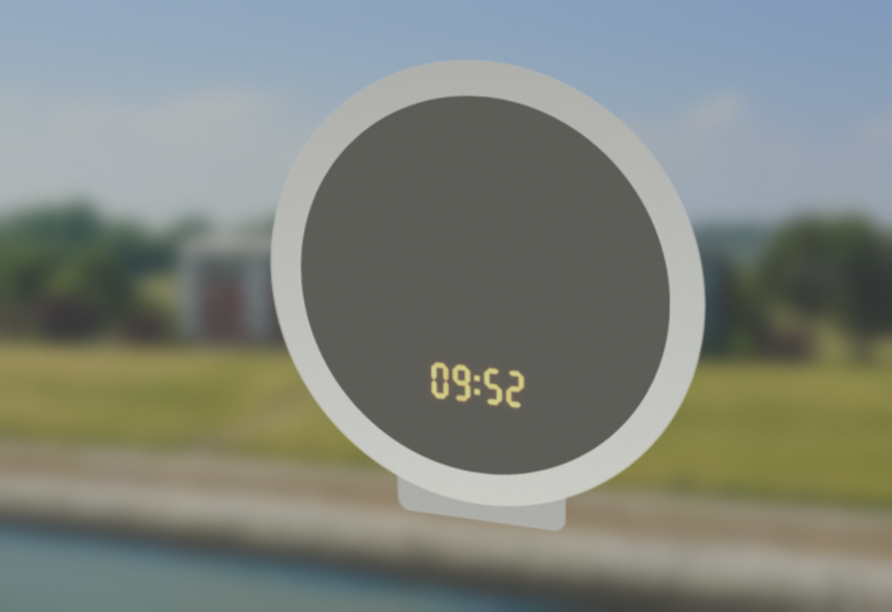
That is 9 h 52 min
